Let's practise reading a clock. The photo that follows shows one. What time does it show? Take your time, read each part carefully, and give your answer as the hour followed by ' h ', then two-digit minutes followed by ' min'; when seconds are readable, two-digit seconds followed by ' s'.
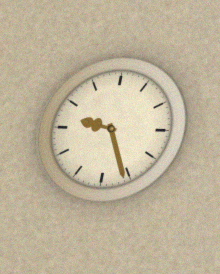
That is 9 h 26 min
